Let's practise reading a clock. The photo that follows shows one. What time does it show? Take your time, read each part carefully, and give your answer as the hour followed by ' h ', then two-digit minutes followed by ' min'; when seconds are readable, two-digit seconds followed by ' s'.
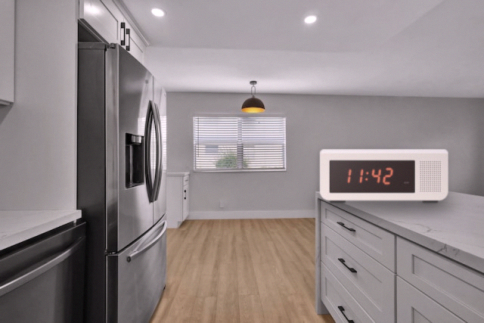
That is 11 h 42 min
